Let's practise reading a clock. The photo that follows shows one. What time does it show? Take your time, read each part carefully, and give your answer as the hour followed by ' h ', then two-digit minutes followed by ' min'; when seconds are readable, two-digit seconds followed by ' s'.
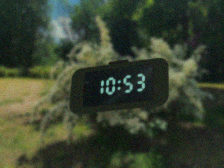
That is 10 h 53 min
